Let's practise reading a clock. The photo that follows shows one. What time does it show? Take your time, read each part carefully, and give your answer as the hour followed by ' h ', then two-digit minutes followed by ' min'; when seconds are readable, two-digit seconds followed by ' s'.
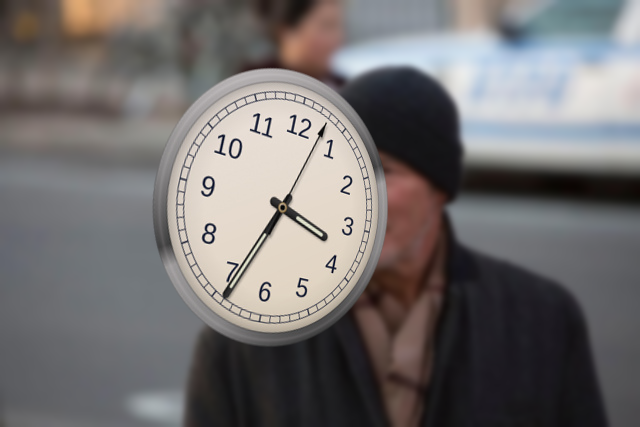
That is 3 h 34 min 03 s
